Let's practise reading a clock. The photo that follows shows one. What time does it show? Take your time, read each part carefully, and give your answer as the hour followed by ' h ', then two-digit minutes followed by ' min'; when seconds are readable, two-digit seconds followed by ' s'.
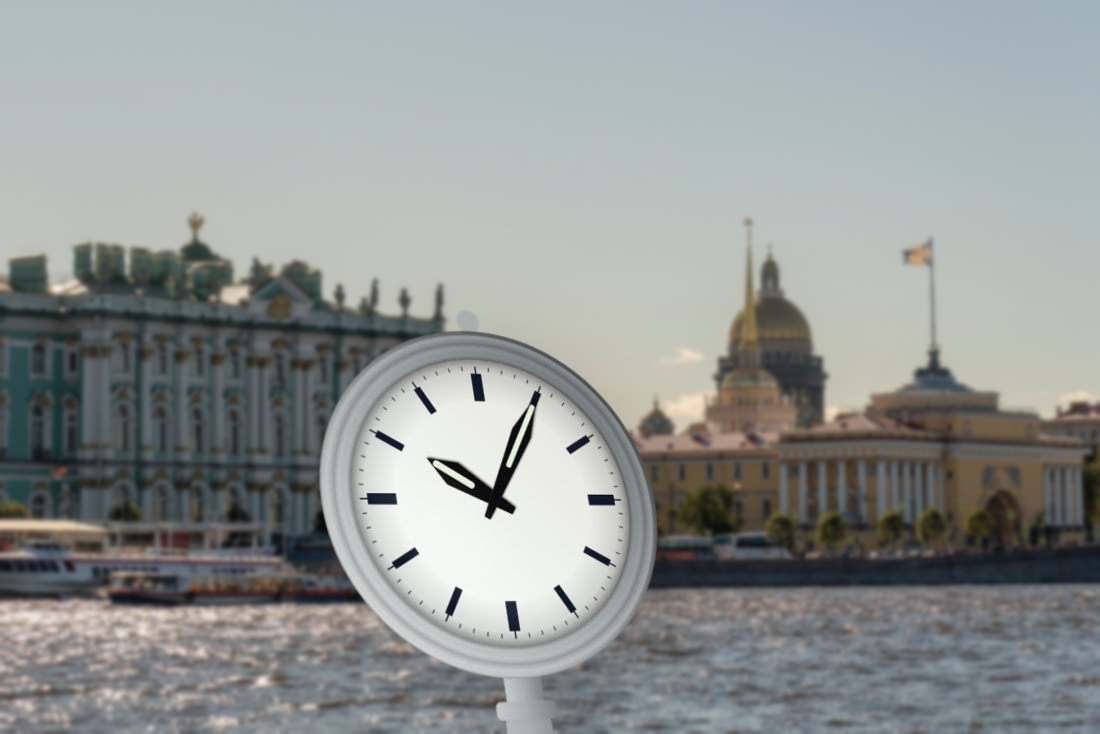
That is 10 h 05 min
